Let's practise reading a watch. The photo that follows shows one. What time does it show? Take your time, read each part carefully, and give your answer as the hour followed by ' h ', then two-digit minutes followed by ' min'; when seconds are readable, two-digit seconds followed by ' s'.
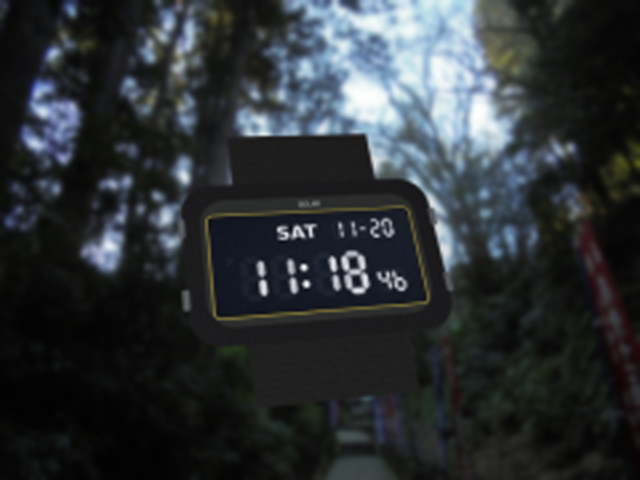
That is 11 h 18 min 46 s
